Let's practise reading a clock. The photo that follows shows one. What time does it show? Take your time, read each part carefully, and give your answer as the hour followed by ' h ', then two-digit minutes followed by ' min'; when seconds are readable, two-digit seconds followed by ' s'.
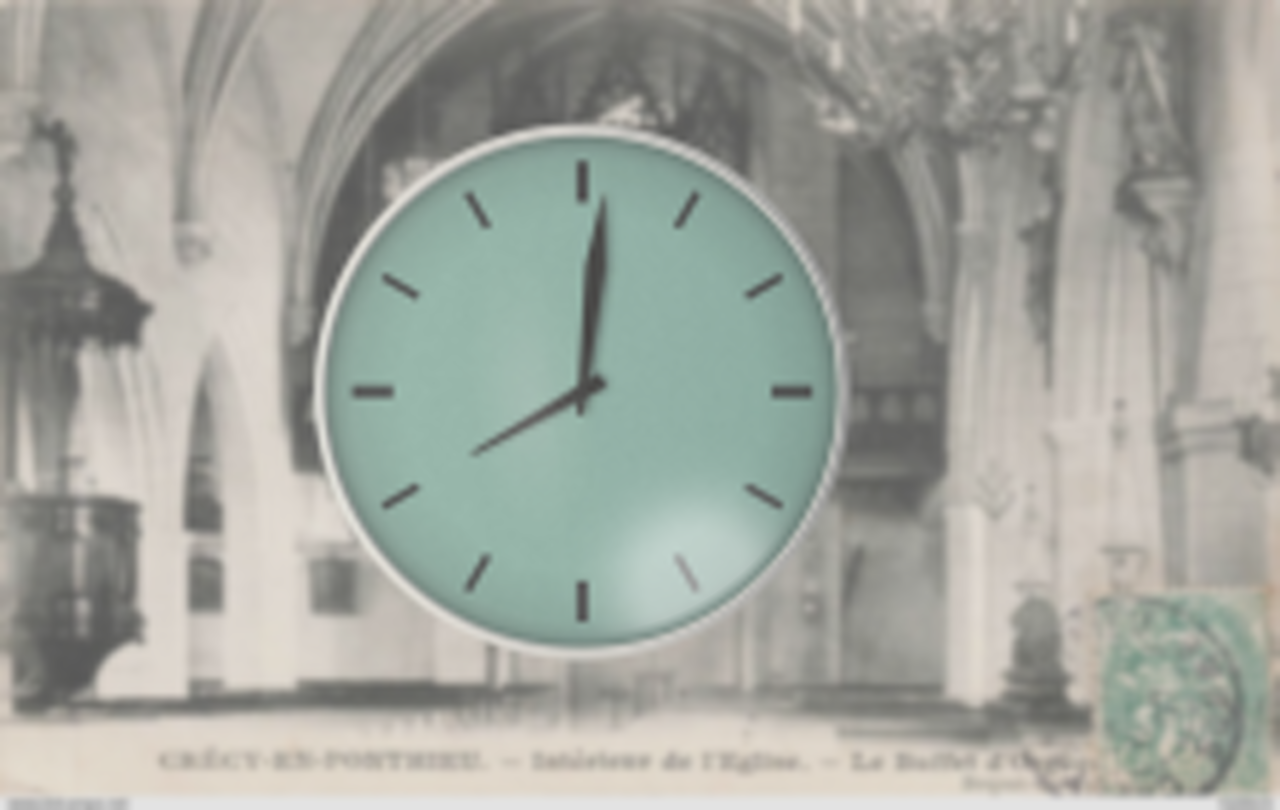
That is 8 h 01 min
